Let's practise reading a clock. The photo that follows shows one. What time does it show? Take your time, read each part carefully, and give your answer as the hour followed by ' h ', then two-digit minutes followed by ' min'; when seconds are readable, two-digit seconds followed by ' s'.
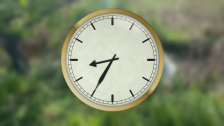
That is 8 h 35 min
